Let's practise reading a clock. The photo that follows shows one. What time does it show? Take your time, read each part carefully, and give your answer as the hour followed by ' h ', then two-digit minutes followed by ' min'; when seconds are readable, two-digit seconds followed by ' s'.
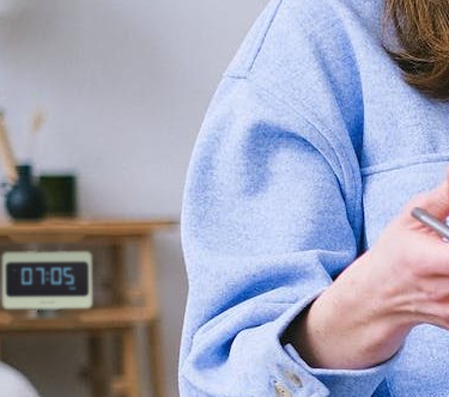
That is 7 h 05 min
